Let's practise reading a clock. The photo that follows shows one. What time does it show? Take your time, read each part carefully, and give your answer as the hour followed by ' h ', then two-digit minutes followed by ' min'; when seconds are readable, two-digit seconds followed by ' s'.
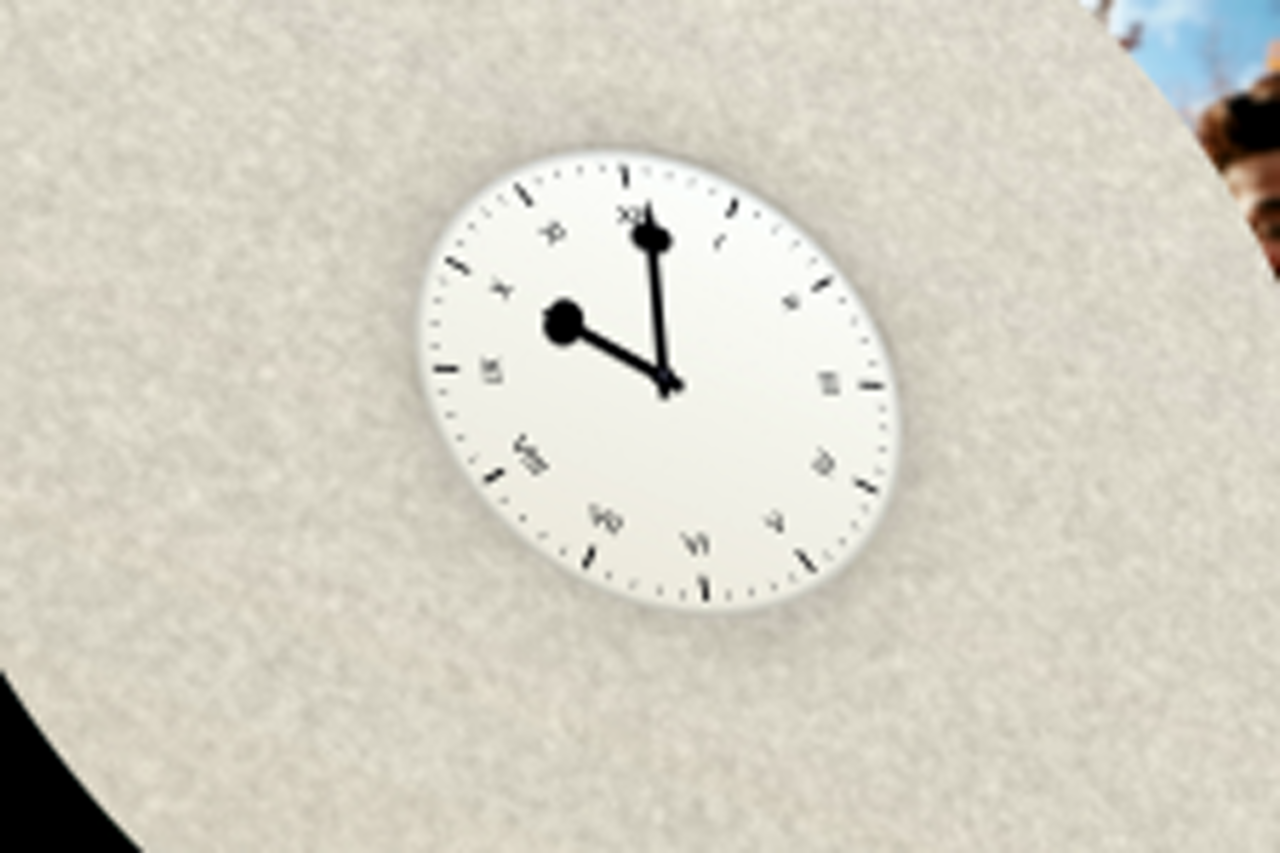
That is 10 h 01 min
